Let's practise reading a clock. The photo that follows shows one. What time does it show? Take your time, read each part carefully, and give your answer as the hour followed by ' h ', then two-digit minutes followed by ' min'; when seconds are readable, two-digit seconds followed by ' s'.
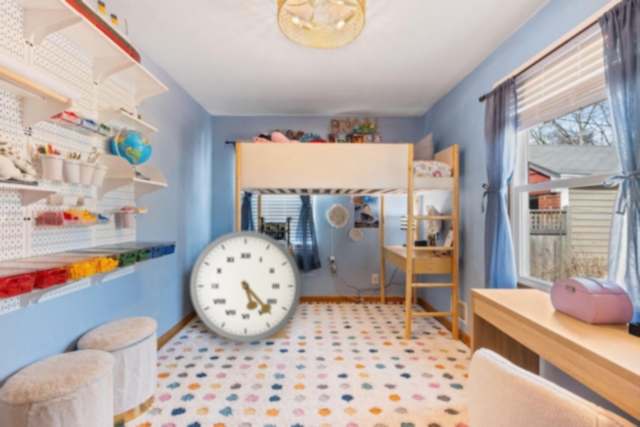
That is 5 h 23 min
